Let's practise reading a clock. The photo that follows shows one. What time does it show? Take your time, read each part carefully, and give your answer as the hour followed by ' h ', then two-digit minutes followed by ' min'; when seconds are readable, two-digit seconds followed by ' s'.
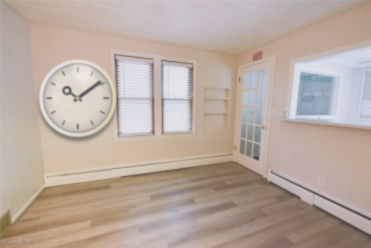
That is 10 h 09 min
